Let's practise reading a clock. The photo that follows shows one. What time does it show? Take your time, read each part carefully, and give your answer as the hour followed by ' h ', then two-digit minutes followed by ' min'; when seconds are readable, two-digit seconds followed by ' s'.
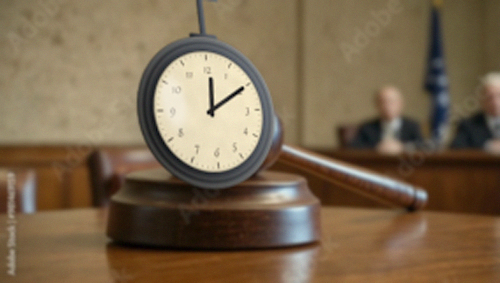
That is 12 h 10 min
